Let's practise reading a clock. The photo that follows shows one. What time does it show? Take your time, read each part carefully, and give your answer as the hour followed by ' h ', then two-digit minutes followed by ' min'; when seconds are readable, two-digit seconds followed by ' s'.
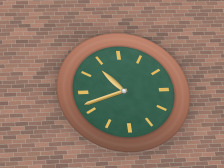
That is 10 h 42 min
